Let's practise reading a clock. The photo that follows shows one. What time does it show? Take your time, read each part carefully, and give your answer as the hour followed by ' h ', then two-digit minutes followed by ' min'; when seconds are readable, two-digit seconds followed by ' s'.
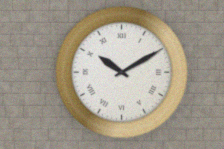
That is 10 h 10 min
